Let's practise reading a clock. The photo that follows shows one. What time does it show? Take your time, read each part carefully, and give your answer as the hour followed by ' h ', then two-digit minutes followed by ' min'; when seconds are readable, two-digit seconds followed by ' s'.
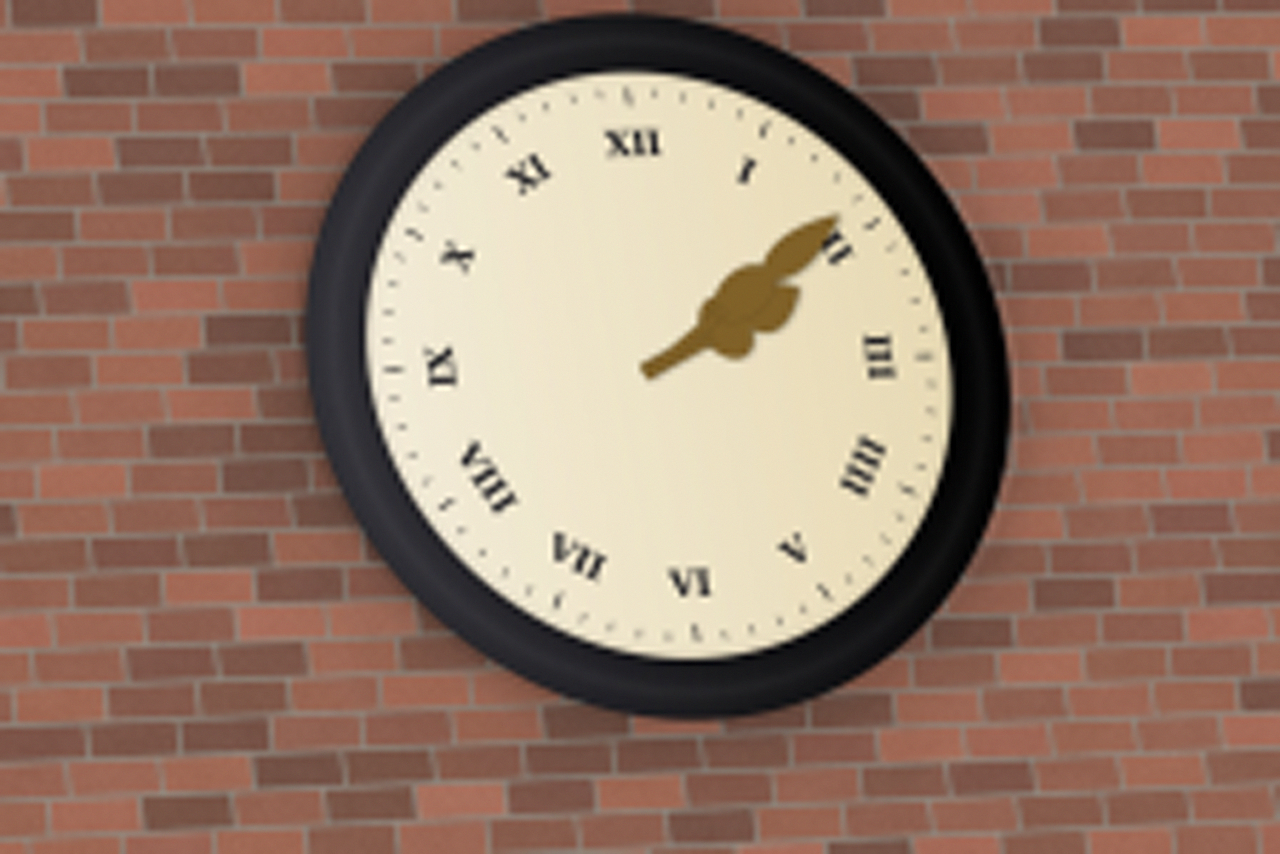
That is 2 h 09 min
